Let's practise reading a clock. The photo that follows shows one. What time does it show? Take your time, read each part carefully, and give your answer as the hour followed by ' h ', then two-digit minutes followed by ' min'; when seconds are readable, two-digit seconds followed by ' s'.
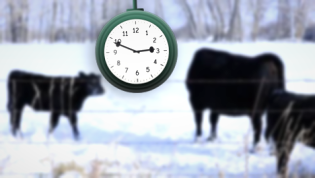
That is 2 h 49 min
